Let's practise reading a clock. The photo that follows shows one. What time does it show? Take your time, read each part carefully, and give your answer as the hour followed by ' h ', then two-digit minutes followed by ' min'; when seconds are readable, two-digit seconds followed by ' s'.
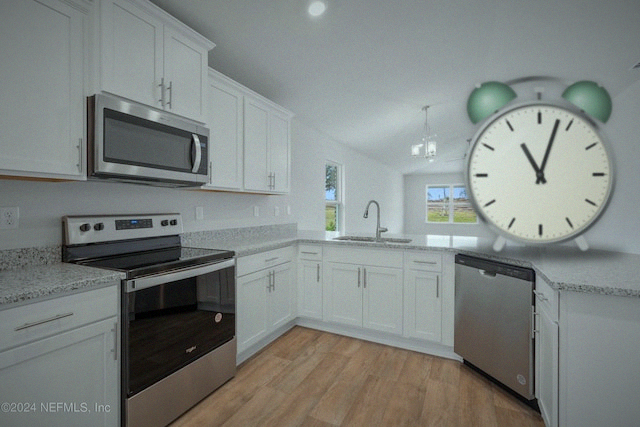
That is 11 h 03 min
